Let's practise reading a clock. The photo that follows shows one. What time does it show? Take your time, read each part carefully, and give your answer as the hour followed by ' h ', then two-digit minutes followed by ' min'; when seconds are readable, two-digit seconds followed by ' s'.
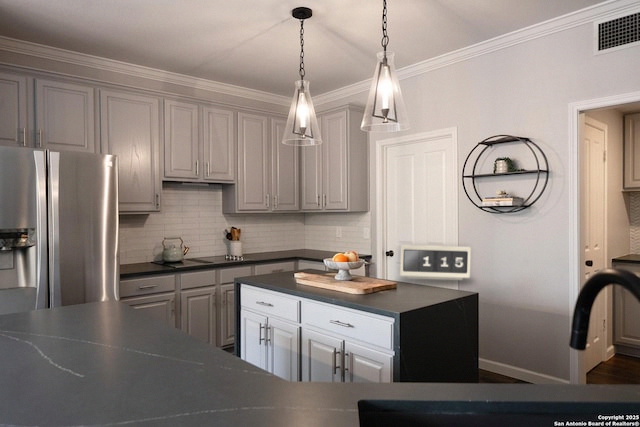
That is 1 h 15 min
